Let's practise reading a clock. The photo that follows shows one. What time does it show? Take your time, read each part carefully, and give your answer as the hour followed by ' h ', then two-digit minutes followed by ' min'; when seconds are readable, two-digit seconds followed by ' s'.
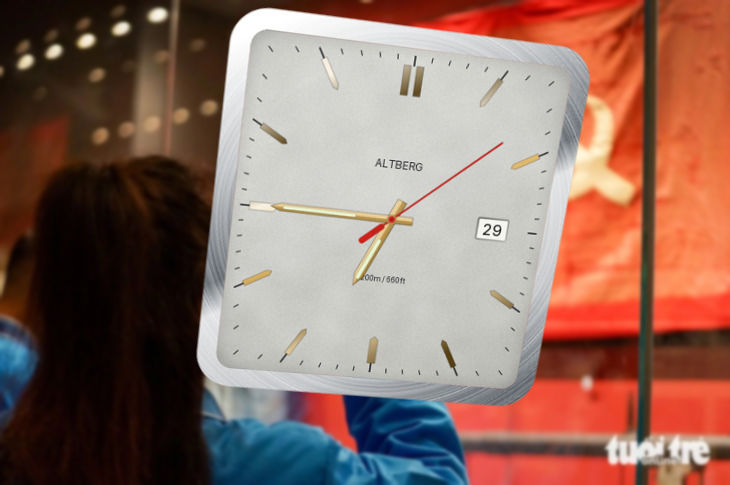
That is 6 h 45 min 08 s
